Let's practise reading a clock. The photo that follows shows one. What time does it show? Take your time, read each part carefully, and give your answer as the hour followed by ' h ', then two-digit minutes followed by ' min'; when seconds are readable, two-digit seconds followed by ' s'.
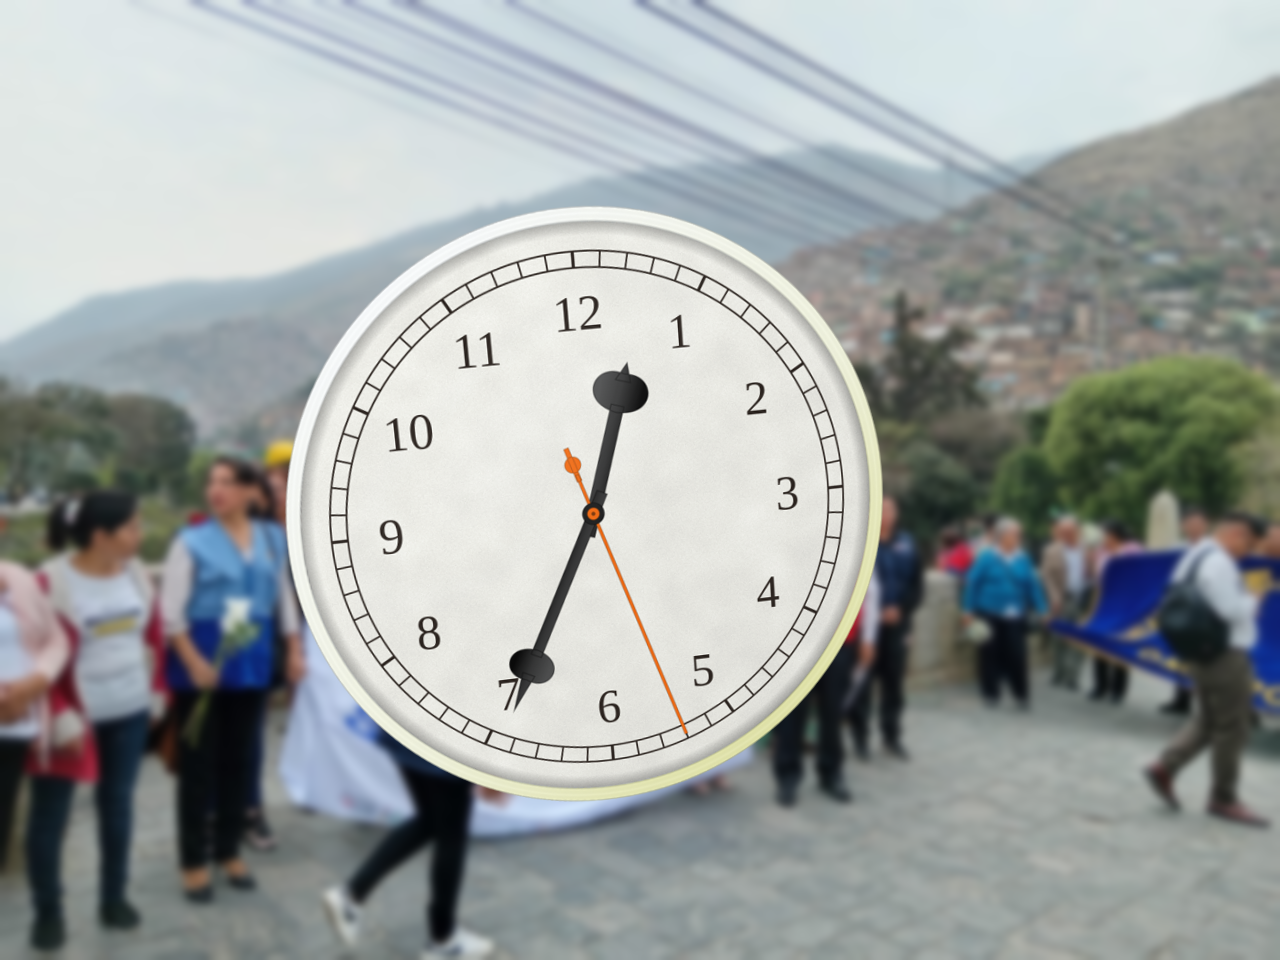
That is 12 h 34 min 27 s
